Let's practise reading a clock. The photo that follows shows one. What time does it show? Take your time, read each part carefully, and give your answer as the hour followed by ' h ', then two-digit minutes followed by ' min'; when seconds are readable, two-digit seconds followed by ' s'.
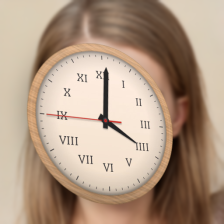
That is 4 h 00 min 45 s
